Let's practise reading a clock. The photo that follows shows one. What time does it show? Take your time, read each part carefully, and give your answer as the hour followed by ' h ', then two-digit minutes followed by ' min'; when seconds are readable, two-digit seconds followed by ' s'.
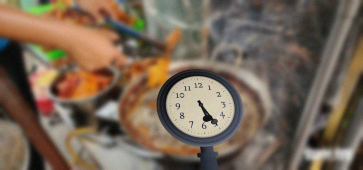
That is 5 h 25 min
